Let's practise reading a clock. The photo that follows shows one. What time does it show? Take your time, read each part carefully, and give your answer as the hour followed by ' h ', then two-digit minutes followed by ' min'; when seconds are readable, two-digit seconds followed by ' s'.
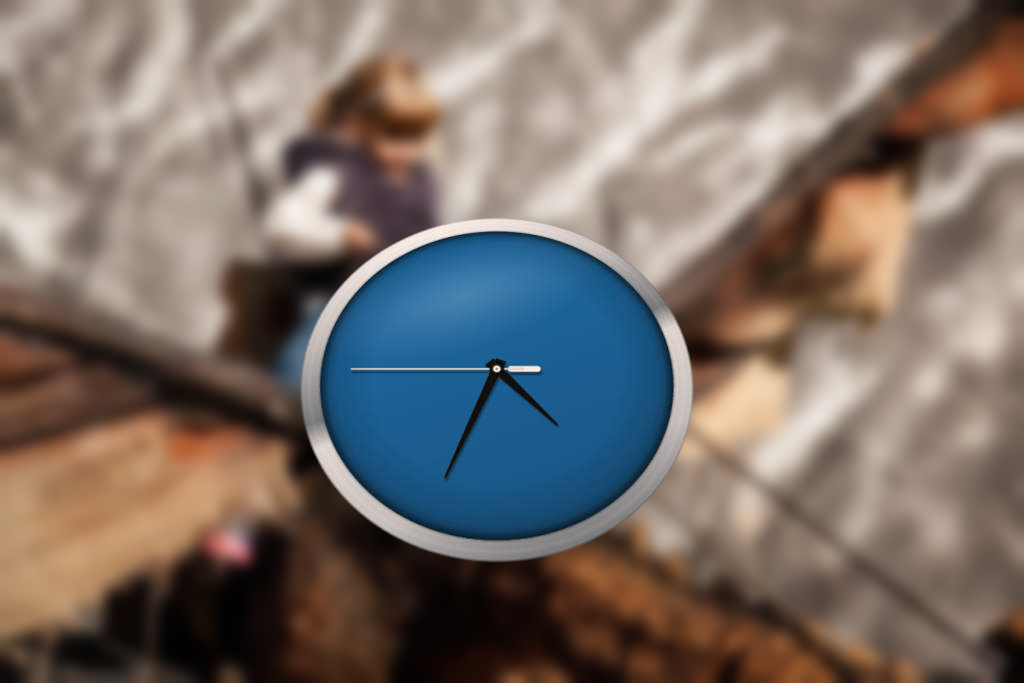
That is 4 h 33 min 45 s
